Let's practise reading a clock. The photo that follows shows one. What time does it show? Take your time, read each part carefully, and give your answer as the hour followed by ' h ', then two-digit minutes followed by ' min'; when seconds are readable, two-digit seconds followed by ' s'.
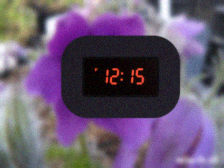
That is 12 h 15 min
